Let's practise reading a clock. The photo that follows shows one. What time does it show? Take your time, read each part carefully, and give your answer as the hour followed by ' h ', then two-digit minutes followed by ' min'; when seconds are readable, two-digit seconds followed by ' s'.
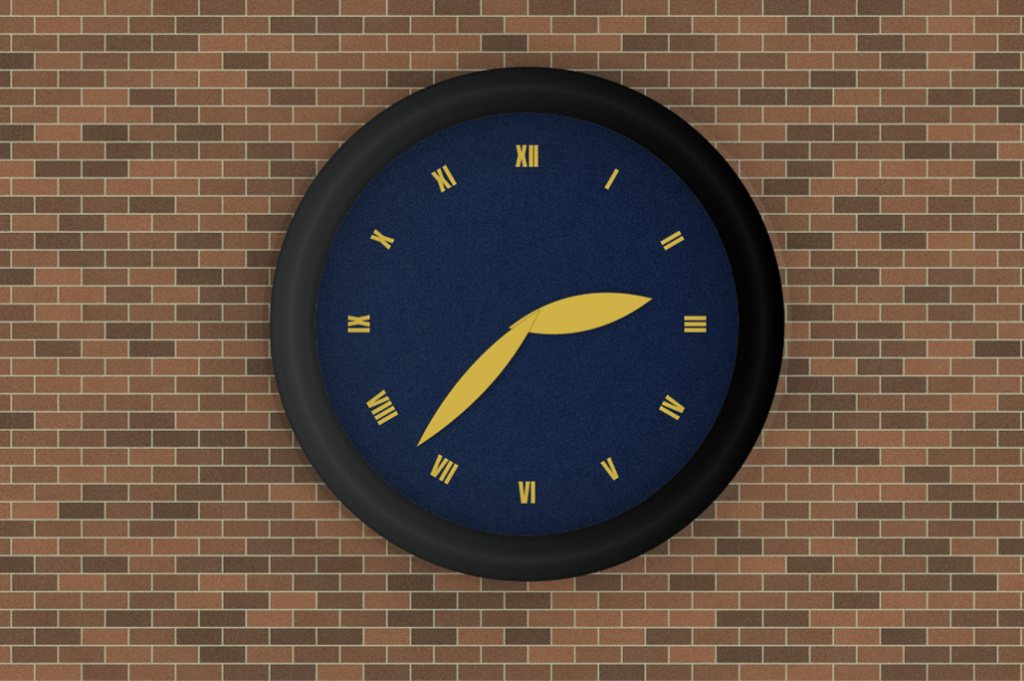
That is 2 h 37 min
